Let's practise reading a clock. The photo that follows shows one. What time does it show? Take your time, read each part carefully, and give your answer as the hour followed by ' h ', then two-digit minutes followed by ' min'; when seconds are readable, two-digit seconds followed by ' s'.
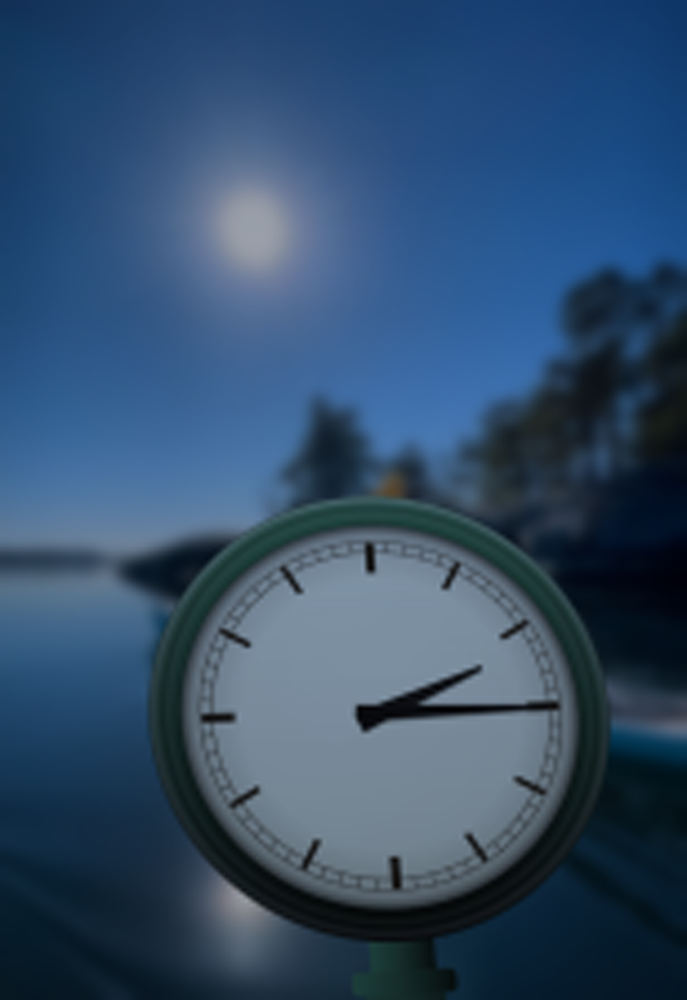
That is 2 h 15 min
